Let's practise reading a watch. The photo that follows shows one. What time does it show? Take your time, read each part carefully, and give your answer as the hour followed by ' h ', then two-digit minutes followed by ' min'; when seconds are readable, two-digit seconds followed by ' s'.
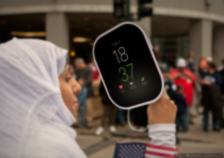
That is 18 h 37 min
